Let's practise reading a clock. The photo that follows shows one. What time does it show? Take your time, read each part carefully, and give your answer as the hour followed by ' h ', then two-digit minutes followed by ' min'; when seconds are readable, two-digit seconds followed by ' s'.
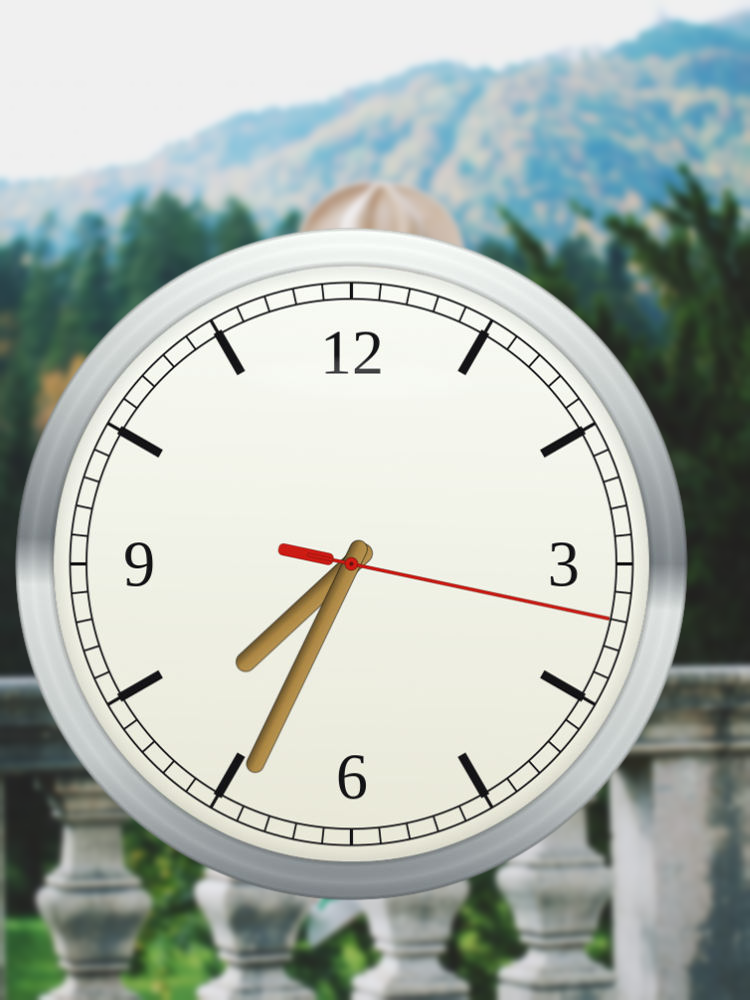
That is 7 h 34 min 17 s
